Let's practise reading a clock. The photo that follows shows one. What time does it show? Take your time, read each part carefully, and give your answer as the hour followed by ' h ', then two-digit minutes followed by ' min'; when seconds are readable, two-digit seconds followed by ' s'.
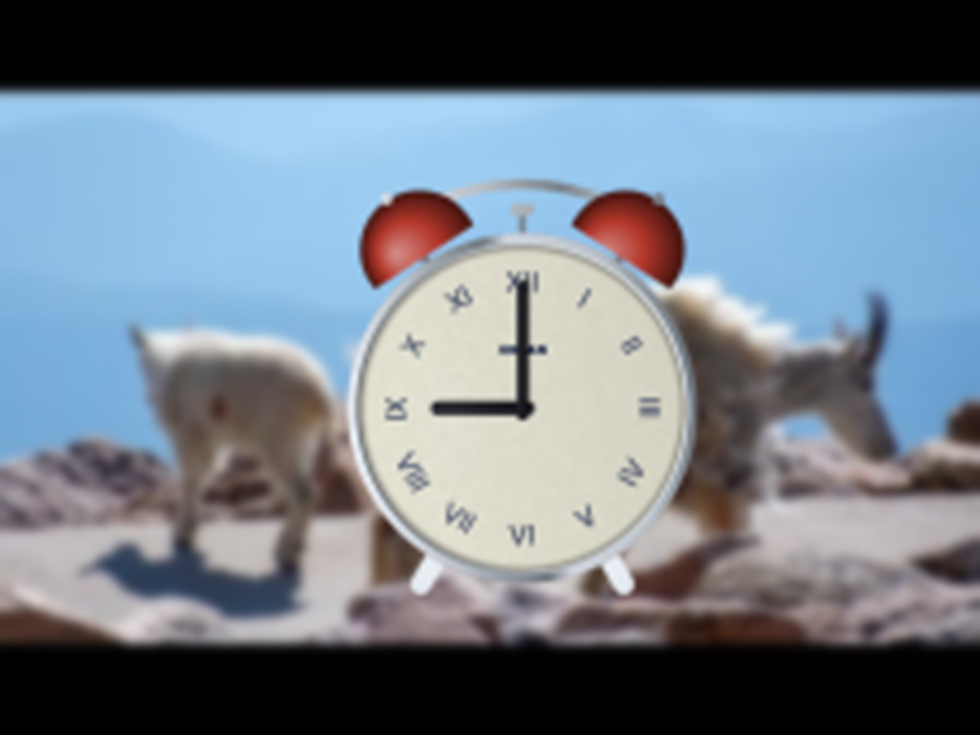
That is 9 h 00 min
